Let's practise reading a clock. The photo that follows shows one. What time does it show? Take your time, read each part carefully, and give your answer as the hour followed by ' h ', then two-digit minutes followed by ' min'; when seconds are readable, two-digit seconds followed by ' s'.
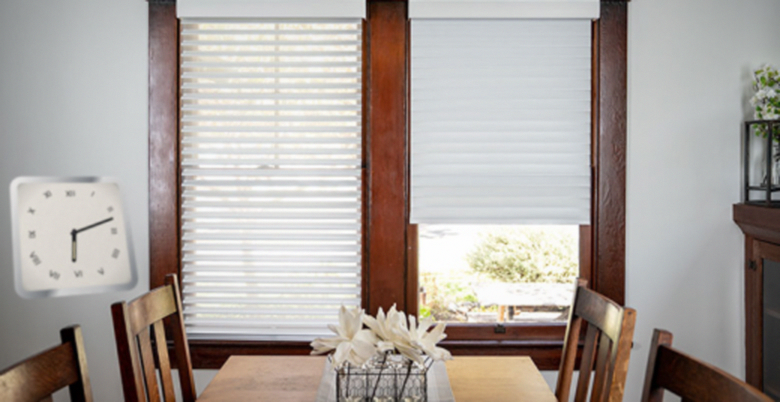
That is 6 h 12 min
